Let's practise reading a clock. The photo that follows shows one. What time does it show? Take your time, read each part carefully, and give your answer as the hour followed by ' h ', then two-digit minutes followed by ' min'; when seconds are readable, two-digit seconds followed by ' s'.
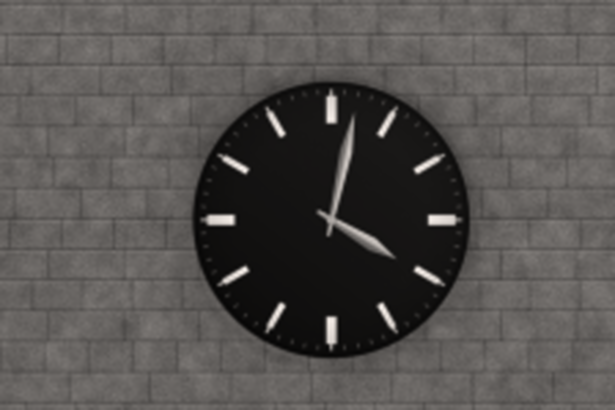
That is 4 h 02 min
